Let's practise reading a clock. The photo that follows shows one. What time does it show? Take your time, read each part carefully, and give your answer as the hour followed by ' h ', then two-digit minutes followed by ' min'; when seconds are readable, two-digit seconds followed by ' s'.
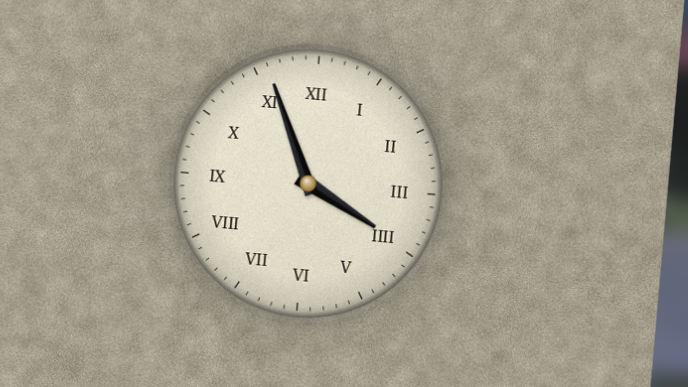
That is 3 h 56 min
